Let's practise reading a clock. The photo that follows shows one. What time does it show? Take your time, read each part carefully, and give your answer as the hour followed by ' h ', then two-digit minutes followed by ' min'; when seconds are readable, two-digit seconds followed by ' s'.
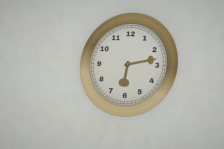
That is 6 h 13 min
